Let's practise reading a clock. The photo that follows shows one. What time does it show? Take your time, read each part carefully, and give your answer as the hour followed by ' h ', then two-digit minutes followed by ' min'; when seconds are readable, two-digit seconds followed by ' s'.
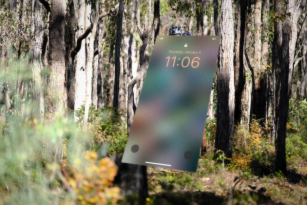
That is 11 h 06 min
